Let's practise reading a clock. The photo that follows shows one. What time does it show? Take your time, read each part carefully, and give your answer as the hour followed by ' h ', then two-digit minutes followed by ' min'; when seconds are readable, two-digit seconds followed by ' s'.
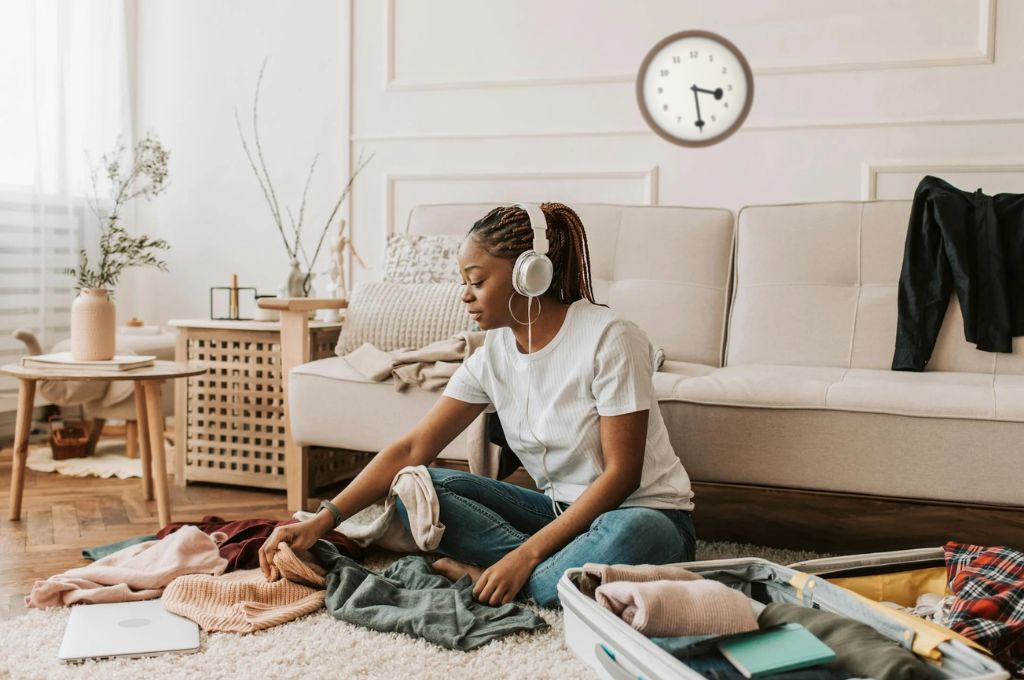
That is 3 h 29 min
